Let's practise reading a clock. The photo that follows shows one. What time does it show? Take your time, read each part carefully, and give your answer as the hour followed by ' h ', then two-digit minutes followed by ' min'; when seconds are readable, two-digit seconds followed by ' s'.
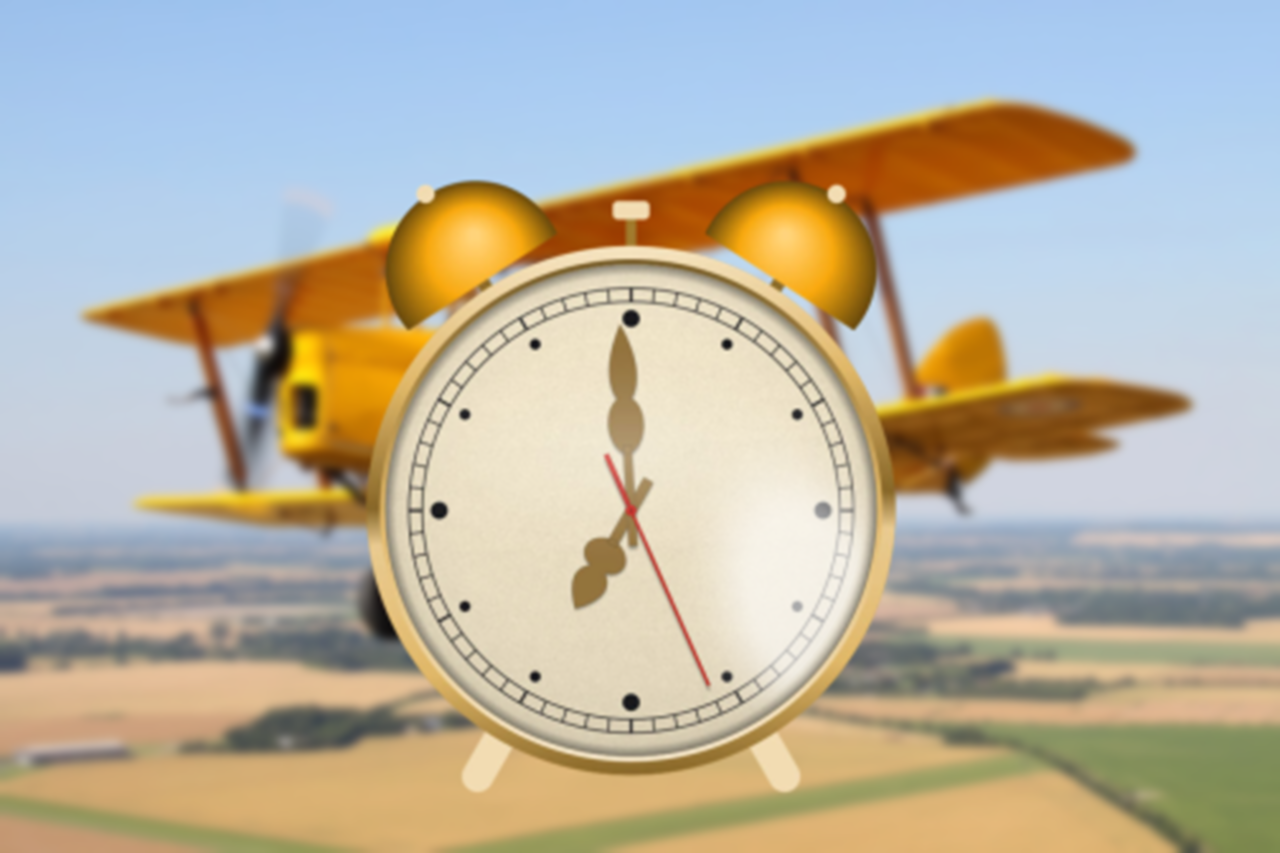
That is 6 h 59 min 26 s
